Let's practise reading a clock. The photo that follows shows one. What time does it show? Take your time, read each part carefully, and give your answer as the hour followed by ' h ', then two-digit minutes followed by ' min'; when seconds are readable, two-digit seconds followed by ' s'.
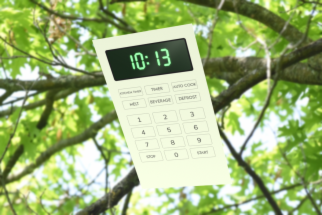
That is 10 h 13 min
